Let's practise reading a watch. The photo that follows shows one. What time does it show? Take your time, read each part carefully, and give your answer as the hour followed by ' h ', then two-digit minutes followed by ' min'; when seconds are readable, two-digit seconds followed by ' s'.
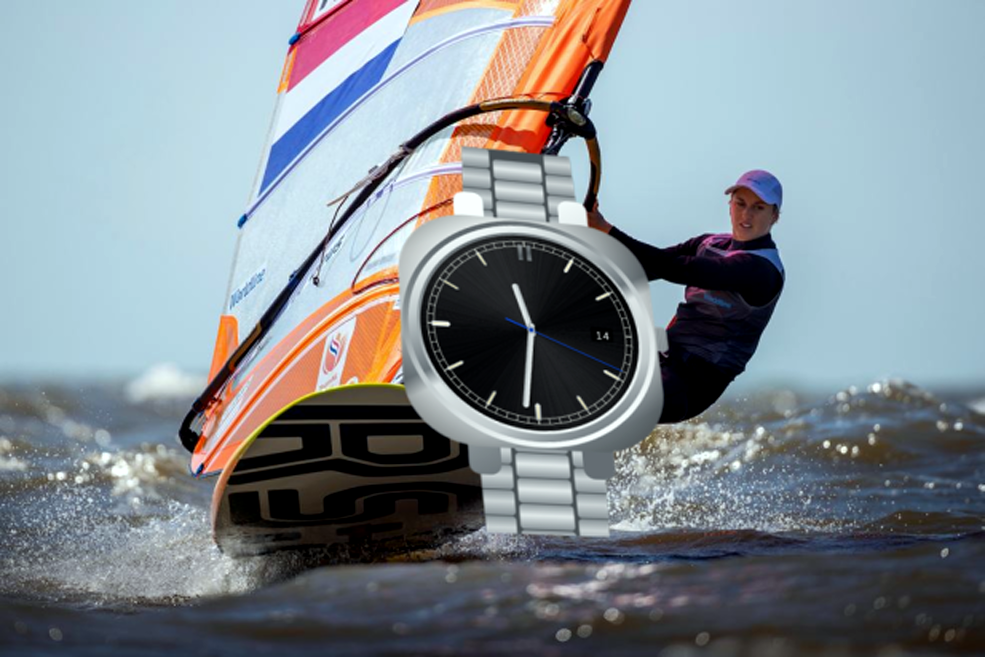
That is 11 h 31 min 19 s
